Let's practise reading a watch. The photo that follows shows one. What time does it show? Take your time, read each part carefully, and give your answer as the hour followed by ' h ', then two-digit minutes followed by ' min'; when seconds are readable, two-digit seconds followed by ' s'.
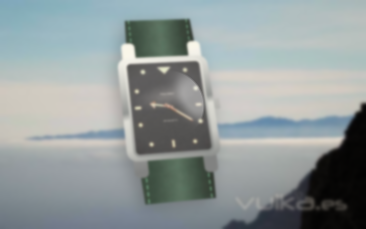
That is 9 h 21 min
